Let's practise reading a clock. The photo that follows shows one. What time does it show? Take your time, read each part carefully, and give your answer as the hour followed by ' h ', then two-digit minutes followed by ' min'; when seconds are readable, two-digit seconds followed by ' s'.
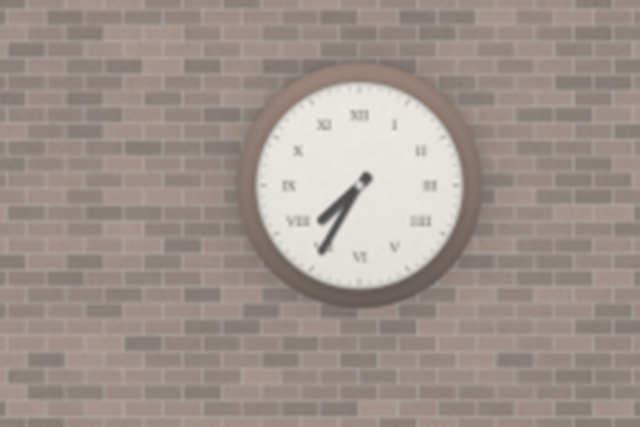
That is 7 h 35 min
